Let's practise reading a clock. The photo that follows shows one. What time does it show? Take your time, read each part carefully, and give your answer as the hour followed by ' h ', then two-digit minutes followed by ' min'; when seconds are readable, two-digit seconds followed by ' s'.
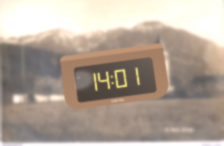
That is 14 h 01 min
